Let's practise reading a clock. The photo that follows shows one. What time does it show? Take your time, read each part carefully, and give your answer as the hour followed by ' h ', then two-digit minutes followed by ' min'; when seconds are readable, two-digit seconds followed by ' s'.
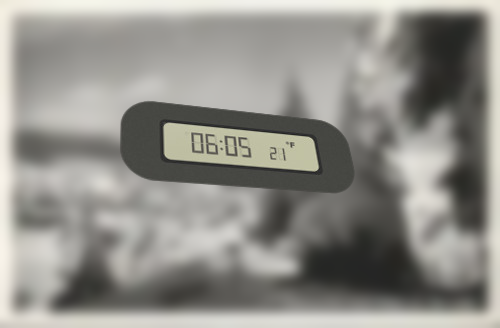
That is 6 h 05 min
